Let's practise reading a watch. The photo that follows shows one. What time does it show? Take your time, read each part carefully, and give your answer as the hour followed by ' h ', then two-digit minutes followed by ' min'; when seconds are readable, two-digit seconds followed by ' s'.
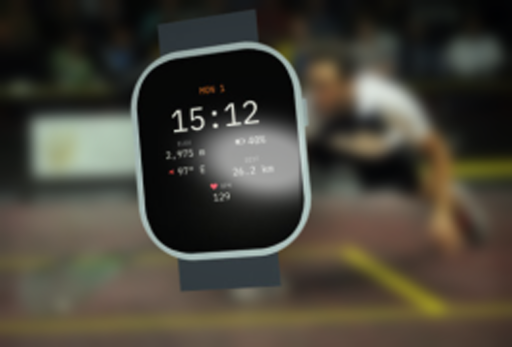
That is 15 h 12 min
